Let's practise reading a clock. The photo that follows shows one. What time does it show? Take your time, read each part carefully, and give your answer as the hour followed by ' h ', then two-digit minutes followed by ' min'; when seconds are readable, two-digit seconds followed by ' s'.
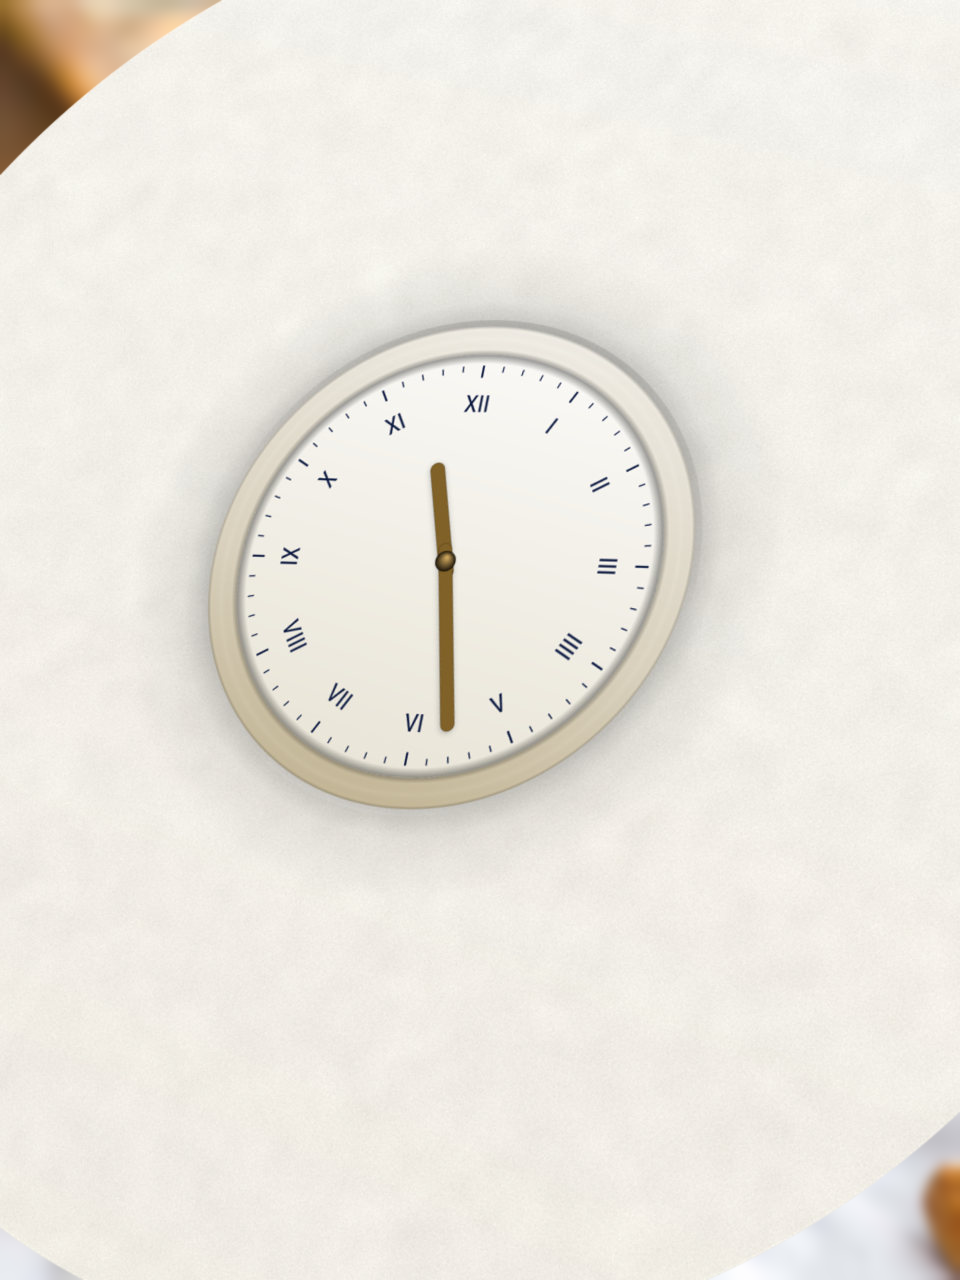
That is 11 h 28 min
